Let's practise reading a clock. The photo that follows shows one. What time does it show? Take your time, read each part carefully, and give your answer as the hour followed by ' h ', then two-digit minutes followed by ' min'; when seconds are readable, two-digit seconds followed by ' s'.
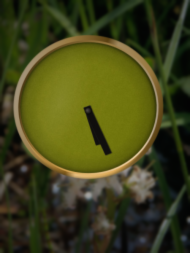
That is 5 h 26 min
